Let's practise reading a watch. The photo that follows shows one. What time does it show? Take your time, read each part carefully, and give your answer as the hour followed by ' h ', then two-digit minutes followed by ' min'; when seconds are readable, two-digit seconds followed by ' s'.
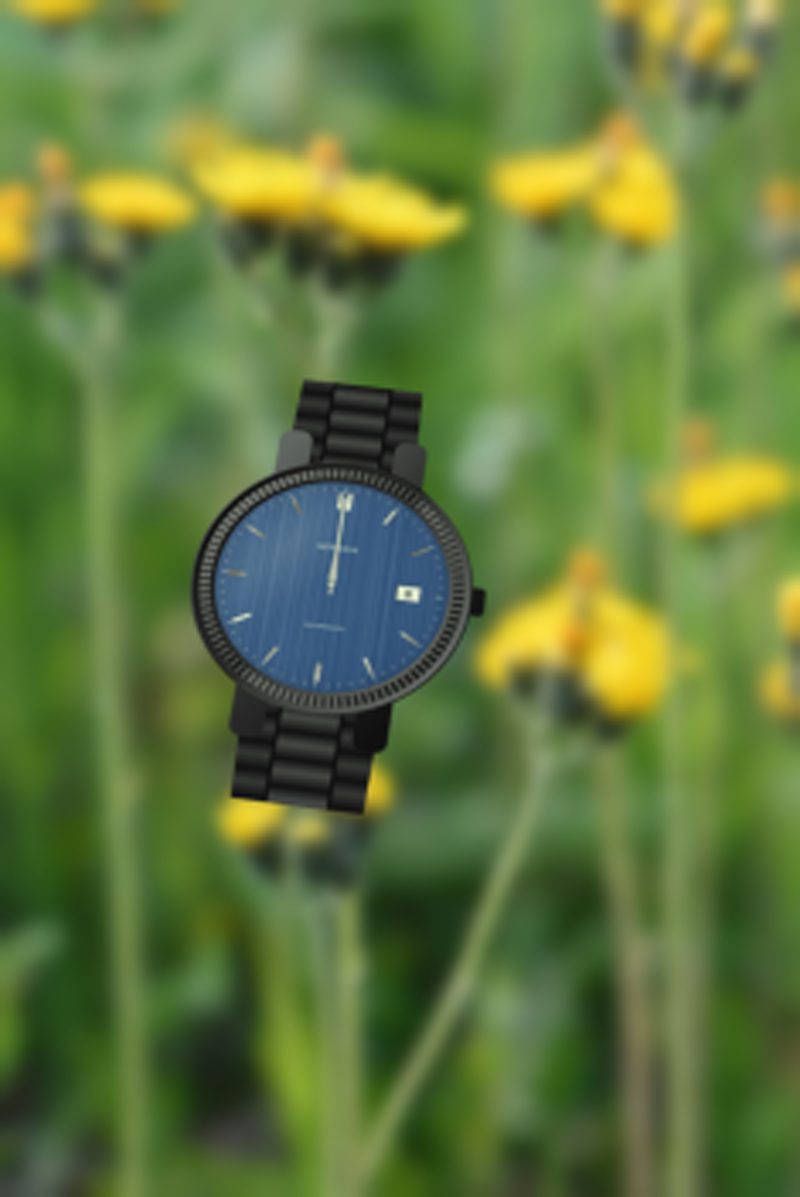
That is 12 h 00 min
